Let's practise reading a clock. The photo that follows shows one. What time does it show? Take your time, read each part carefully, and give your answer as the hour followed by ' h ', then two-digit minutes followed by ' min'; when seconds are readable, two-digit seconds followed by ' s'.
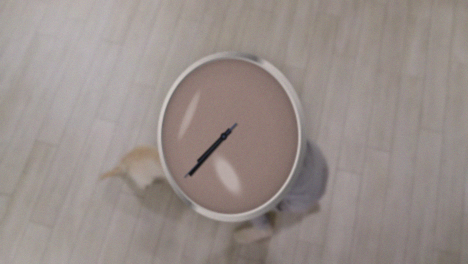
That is 7 h 37 min 38 s
